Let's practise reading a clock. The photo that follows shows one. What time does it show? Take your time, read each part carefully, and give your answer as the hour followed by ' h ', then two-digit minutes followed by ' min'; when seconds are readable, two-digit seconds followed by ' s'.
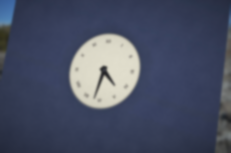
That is 4 h 32 min
